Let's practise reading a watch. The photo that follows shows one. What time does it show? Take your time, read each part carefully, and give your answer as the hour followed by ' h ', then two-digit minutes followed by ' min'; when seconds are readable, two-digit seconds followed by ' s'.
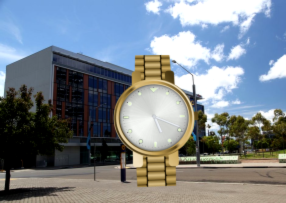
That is 5 h 19 min
